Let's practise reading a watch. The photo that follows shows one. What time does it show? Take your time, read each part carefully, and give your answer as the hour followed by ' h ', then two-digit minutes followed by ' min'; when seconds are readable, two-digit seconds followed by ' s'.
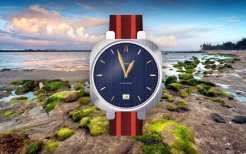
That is 12 h 57 min
